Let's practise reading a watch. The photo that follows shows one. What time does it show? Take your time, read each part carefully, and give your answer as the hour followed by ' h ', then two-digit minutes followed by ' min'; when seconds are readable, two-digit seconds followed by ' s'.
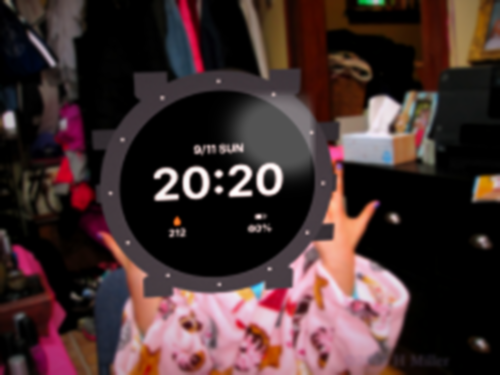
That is 20 h 20 min
